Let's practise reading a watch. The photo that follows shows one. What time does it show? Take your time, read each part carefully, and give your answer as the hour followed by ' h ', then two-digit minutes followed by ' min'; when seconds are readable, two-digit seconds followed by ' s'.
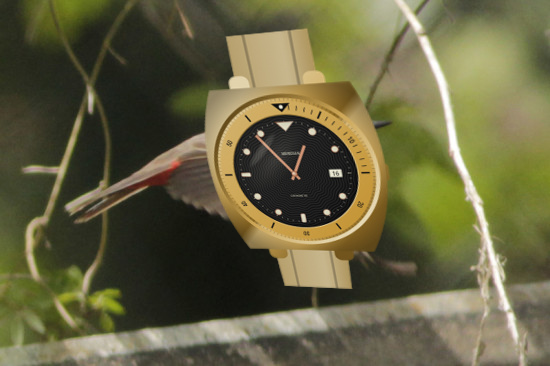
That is 12 h 54 min
